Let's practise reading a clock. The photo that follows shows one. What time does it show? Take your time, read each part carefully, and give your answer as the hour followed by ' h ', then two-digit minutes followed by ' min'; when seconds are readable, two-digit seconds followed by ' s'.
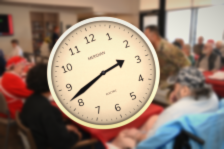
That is 2 h 42 min
